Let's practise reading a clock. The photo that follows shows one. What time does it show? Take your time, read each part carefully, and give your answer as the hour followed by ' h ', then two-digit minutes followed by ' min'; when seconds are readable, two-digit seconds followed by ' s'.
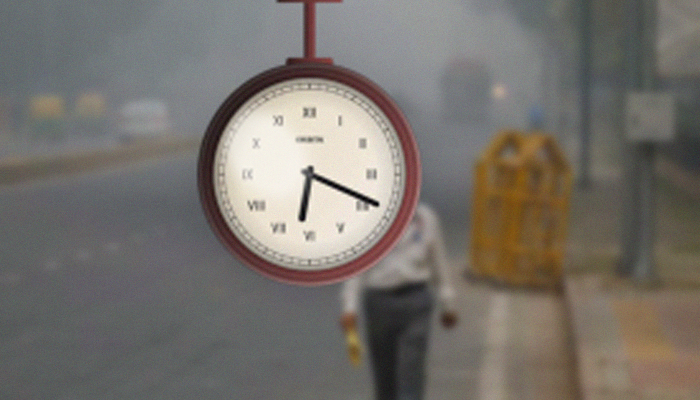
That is 6 h 19 min
